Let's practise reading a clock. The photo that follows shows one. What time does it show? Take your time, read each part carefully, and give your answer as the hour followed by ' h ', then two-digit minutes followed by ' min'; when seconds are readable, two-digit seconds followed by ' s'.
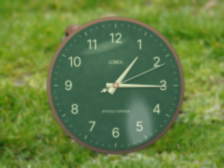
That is 1 h 15 min 11 s
